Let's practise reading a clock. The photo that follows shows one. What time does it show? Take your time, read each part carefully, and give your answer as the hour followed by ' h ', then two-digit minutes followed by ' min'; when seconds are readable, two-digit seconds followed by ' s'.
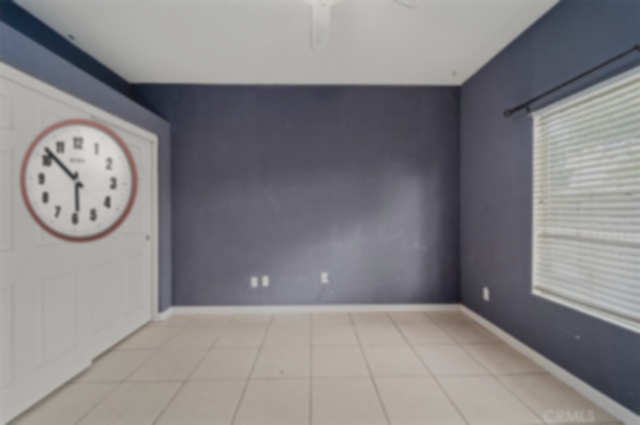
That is 5 h 52 min
